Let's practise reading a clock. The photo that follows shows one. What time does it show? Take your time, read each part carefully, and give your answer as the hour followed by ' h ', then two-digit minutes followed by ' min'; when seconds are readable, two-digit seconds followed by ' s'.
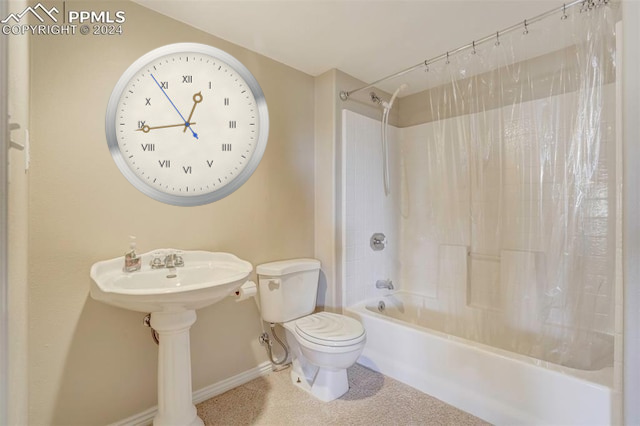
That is 12 h 43 min 54 s
